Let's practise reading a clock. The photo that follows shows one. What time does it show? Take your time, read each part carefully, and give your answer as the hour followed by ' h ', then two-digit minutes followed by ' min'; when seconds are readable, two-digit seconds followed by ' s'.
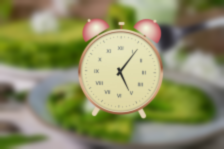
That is 5 h 06 min
